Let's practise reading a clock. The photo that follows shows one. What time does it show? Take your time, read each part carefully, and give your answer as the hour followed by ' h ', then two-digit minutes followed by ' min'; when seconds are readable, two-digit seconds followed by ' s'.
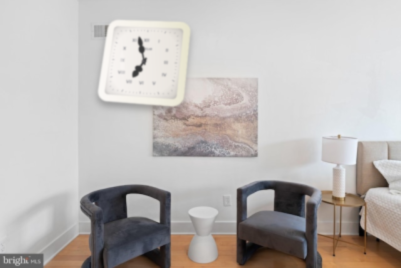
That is 6 h 57 min
